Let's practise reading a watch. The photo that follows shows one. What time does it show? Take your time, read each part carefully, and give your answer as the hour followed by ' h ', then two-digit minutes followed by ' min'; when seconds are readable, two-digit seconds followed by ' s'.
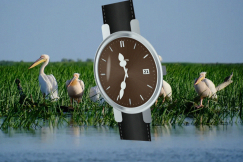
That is 11 h 34 min
